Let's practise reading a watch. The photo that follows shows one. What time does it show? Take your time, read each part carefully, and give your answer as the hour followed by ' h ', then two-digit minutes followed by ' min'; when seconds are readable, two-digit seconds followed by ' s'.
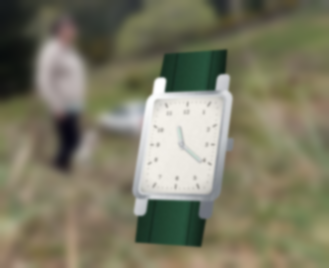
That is 11 h 21 min
